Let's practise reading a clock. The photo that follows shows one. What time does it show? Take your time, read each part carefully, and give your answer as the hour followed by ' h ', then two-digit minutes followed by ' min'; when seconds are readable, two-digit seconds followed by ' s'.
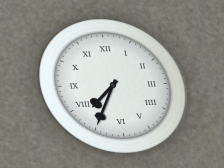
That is 7 h 35 min
